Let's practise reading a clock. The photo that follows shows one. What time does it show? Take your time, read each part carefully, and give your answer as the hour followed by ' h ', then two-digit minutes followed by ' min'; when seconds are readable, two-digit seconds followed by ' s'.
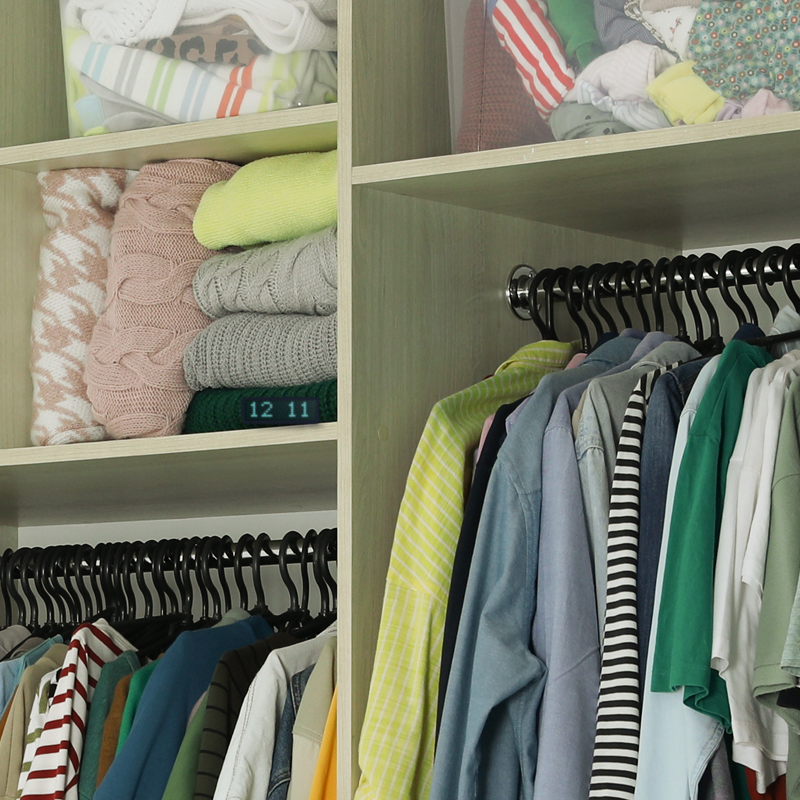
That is 12 h 11 min
